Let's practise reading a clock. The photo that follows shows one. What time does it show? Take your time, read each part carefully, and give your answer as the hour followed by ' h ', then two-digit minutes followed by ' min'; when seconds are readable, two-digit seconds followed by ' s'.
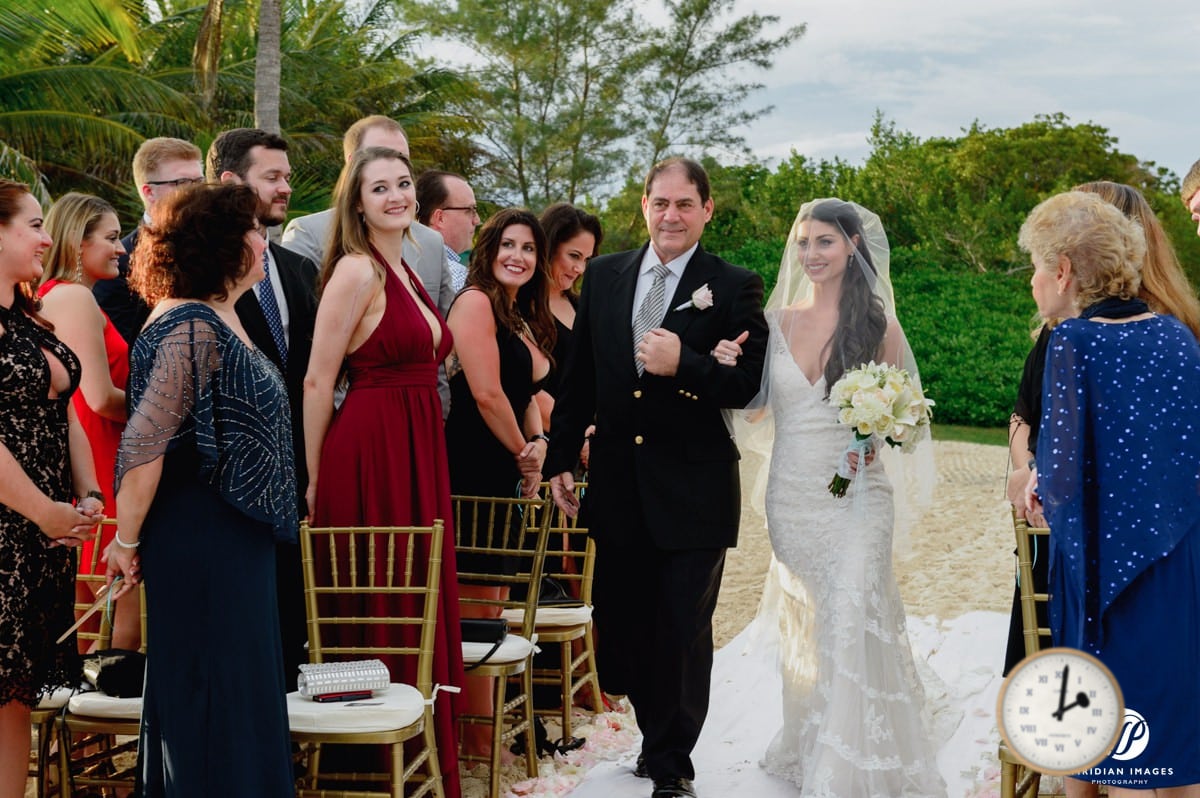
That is 2 h 01 min
